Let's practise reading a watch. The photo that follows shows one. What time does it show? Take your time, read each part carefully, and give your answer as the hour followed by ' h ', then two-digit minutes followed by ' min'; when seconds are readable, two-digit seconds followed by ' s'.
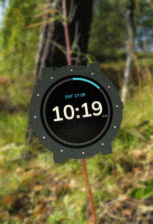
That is 10 h 19 min
